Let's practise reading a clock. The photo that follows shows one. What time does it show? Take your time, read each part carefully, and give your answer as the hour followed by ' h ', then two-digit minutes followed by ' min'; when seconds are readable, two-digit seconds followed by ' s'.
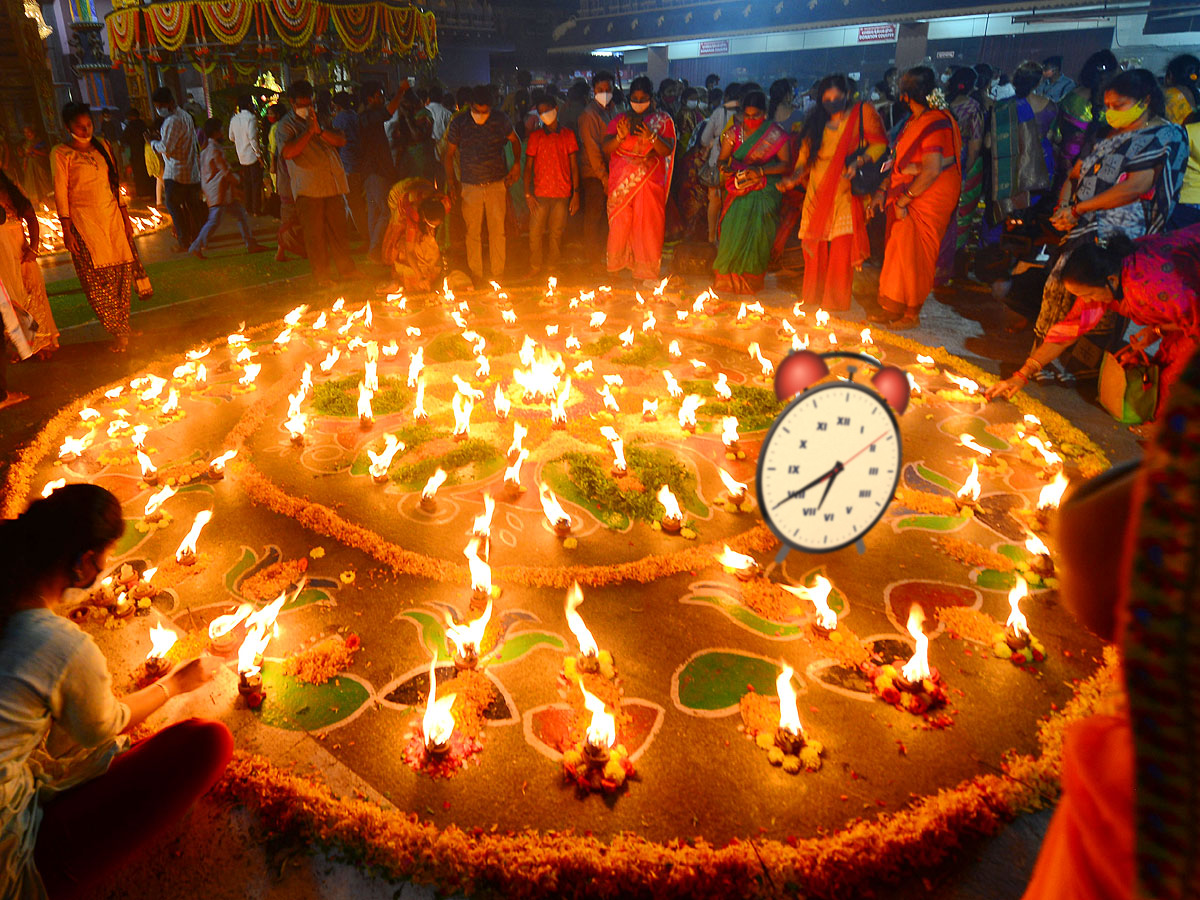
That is 6 h 40 min 09 s
